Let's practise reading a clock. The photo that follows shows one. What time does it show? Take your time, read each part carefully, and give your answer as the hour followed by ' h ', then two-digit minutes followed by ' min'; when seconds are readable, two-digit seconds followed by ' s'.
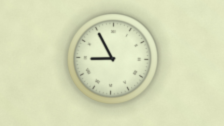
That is 8 h 55 min
